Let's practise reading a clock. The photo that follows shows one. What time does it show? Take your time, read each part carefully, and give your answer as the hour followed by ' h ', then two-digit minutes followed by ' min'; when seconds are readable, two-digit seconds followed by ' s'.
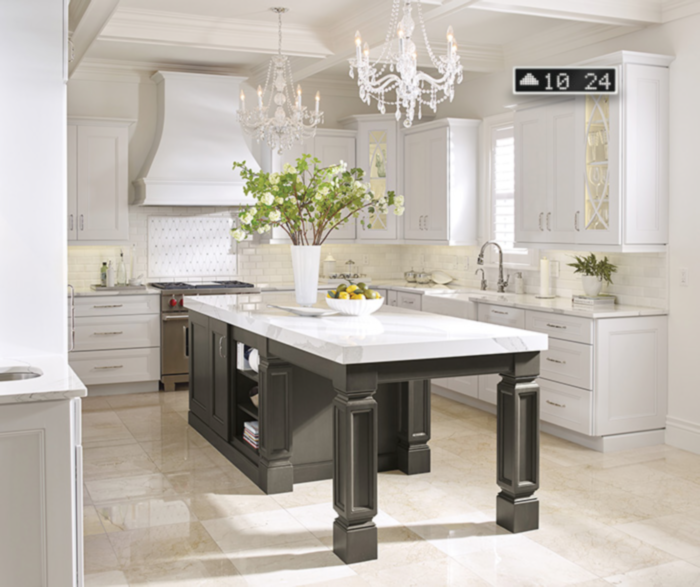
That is 10 h 24 min
